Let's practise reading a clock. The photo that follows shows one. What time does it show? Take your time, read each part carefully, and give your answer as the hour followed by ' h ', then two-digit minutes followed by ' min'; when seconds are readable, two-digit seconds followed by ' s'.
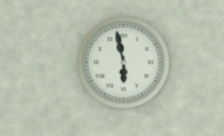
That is 5 h 58 min
